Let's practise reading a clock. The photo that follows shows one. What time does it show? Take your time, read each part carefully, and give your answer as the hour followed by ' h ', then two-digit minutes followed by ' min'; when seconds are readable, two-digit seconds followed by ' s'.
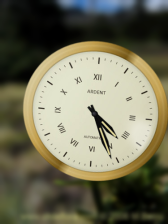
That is 4 h 26 min
